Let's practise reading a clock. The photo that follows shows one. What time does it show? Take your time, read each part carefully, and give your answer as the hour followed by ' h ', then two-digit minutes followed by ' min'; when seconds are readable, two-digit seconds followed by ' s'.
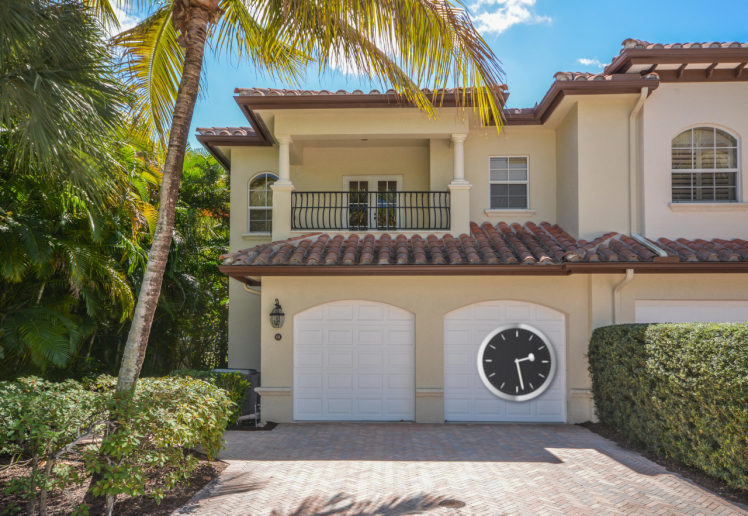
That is 2 h 28 min
